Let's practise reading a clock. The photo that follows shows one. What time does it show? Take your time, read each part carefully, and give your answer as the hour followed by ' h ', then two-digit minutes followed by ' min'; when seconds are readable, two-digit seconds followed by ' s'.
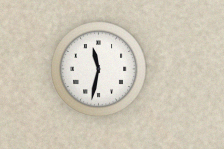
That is 11 h 32 min
